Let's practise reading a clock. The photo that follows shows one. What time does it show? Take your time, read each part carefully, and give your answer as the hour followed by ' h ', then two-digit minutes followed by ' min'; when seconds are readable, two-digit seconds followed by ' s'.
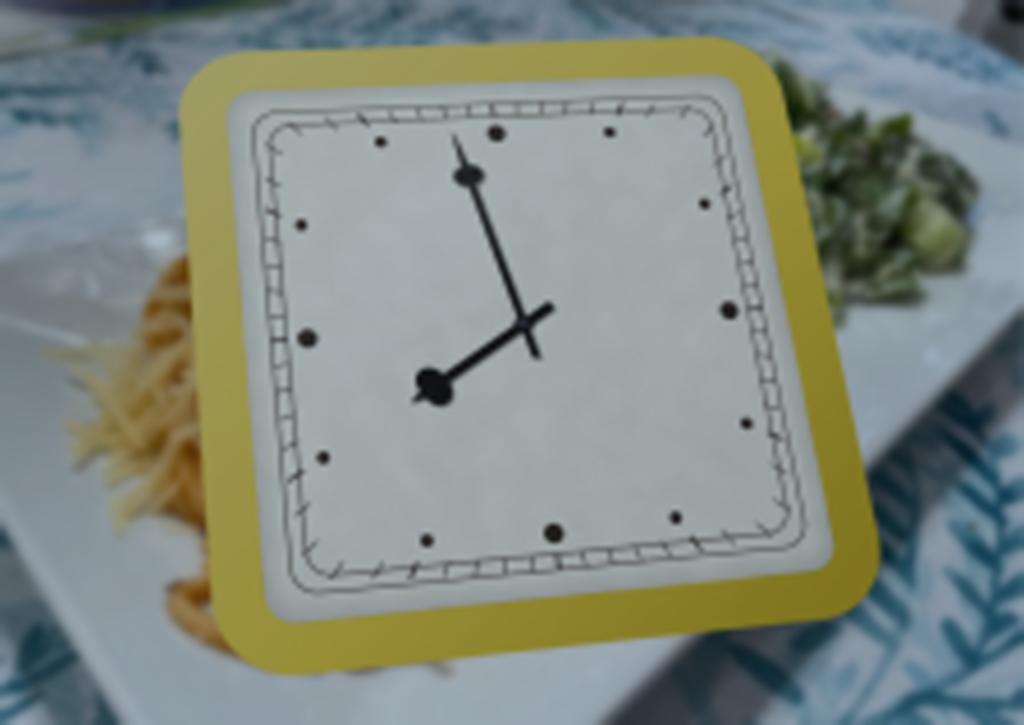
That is 7 h 58 min
